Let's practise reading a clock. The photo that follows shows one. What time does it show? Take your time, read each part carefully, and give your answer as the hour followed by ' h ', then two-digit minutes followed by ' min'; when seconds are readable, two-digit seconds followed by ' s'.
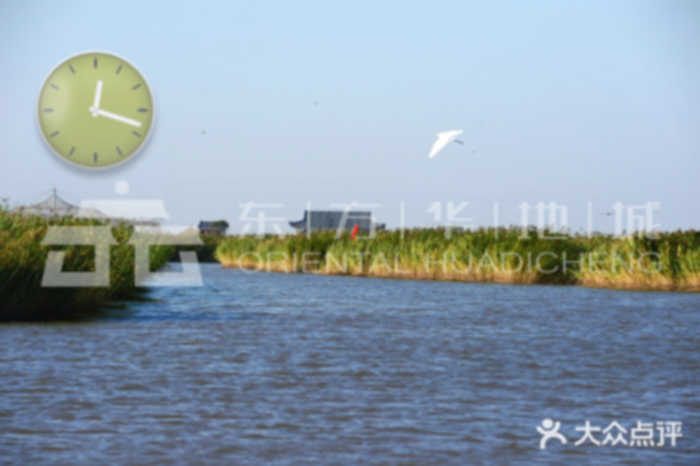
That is 12 h 18 min
